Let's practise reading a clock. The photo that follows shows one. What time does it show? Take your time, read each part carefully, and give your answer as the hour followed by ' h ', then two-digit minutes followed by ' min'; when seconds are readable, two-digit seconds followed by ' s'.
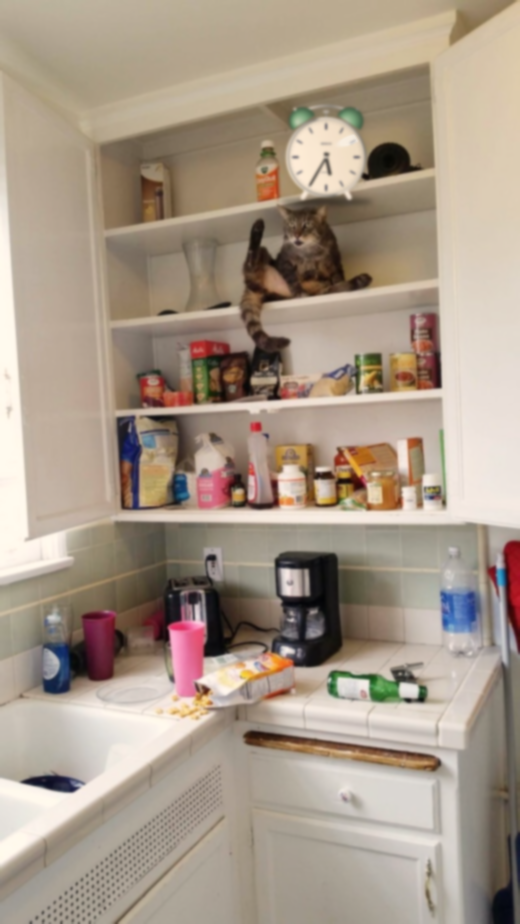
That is 5 h 35 min
